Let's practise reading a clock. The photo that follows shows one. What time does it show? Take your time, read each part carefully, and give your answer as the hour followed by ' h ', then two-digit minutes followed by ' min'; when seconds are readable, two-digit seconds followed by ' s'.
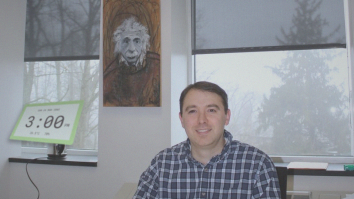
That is 3 h 00 min
